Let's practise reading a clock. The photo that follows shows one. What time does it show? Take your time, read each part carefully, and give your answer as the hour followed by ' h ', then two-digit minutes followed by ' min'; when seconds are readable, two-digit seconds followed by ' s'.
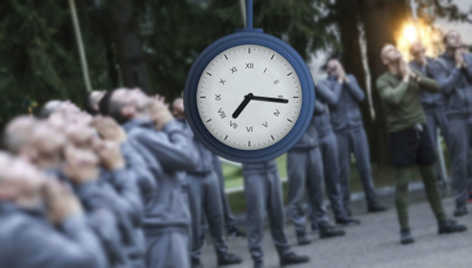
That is 7 h 16 min
